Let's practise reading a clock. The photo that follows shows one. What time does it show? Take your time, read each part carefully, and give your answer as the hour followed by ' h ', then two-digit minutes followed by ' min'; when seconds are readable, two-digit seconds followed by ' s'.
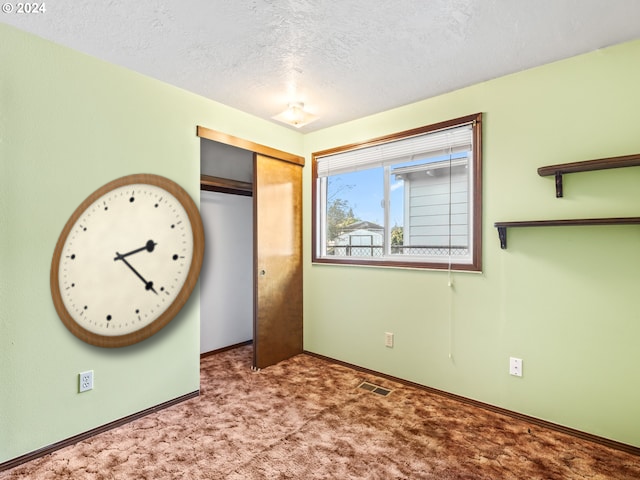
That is 2 h 21 min
